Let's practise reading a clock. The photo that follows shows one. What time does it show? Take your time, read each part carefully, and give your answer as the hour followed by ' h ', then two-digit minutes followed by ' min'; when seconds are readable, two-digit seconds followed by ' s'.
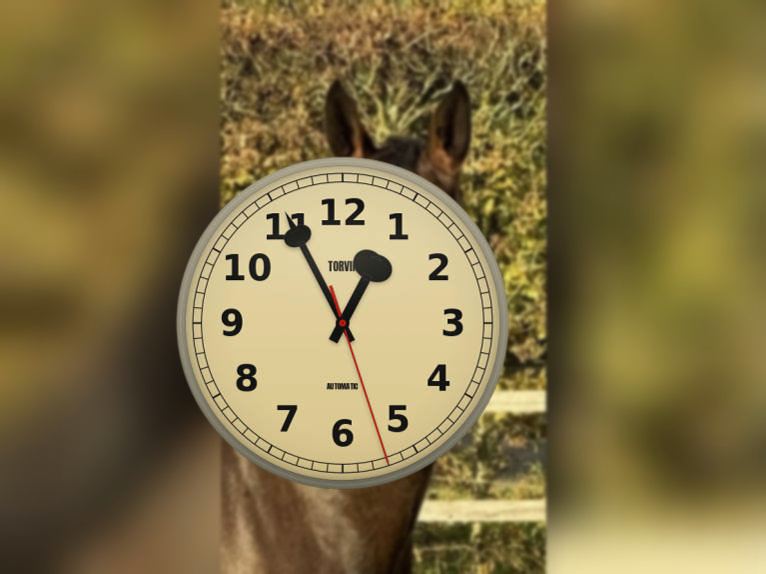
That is 12 h 55 min 27 s
